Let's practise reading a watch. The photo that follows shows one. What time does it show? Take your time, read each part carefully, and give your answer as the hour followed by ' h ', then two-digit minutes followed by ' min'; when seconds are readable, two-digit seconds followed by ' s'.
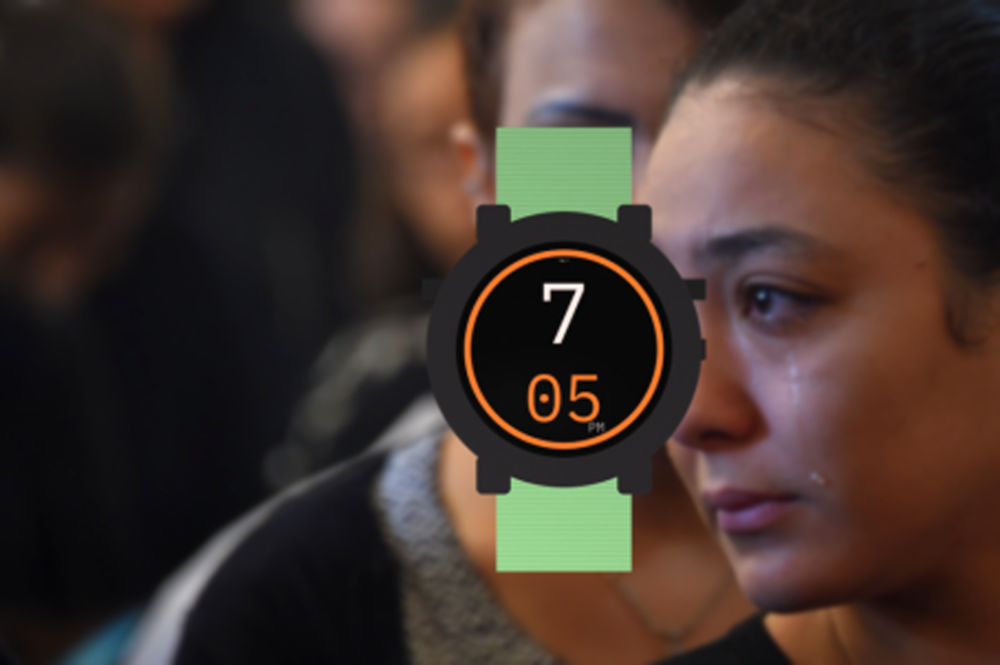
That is 7 h 05 min
